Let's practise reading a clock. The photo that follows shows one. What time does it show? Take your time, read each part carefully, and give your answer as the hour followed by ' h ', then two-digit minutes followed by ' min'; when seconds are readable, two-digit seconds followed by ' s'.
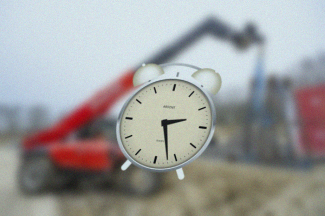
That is 2 h 27 min
